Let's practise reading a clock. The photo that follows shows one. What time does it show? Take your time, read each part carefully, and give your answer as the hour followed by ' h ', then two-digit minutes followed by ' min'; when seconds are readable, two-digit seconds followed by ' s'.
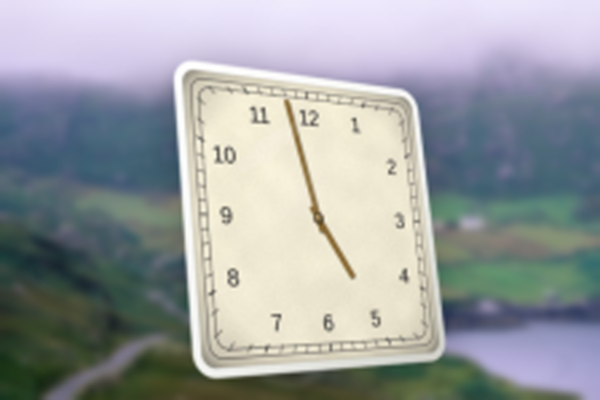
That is 4 h 58 min
